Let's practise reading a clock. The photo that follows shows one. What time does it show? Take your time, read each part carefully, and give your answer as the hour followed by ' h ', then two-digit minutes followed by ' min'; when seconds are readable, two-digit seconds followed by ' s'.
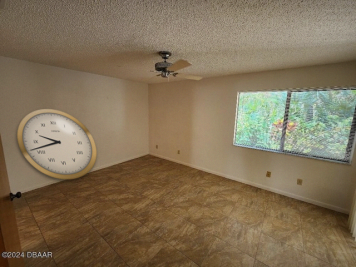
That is 9 h 42 min
